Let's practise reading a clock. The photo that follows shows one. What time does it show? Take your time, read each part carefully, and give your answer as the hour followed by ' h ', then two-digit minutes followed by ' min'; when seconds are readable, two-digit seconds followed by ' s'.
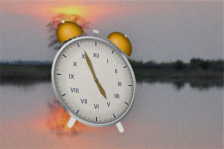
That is 4 h 56 min
